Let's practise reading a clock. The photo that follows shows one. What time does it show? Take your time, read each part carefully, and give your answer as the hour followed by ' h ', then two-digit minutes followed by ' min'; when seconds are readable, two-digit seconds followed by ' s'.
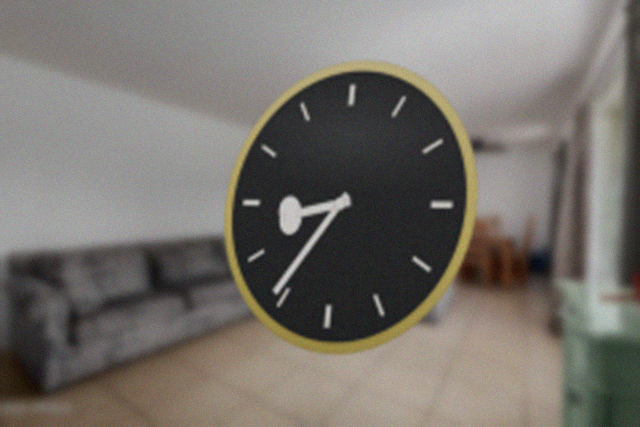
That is 8 h 36 min
